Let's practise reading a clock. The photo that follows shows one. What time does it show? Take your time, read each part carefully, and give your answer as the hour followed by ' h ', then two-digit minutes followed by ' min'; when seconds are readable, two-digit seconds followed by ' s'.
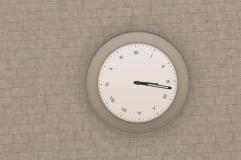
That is 3 h 17 min
